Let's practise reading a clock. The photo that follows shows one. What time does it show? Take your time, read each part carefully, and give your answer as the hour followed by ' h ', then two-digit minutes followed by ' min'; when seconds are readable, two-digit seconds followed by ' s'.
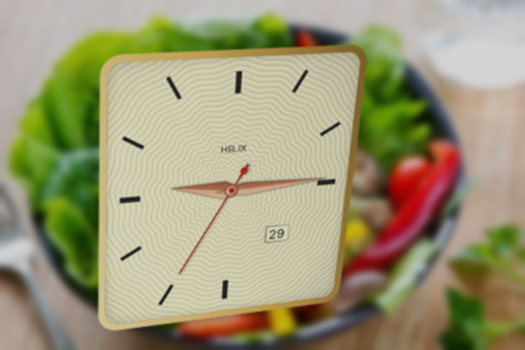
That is 9 h 14 min 35 s
